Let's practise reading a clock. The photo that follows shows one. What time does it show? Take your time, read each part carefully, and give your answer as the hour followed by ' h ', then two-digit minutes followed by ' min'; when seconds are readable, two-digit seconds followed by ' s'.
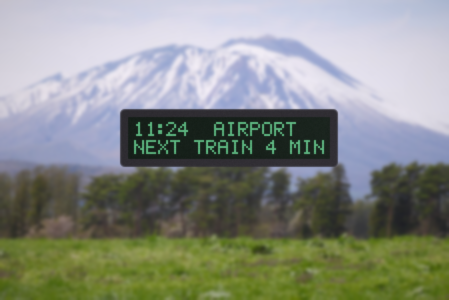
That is 11 h 24 min
